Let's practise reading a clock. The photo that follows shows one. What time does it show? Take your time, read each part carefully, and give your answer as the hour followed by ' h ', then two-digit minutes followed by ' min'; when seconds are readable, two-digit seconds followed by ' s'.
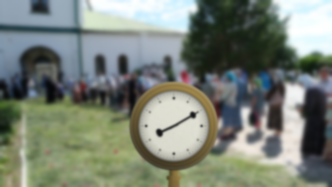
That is 8 h 10 min
